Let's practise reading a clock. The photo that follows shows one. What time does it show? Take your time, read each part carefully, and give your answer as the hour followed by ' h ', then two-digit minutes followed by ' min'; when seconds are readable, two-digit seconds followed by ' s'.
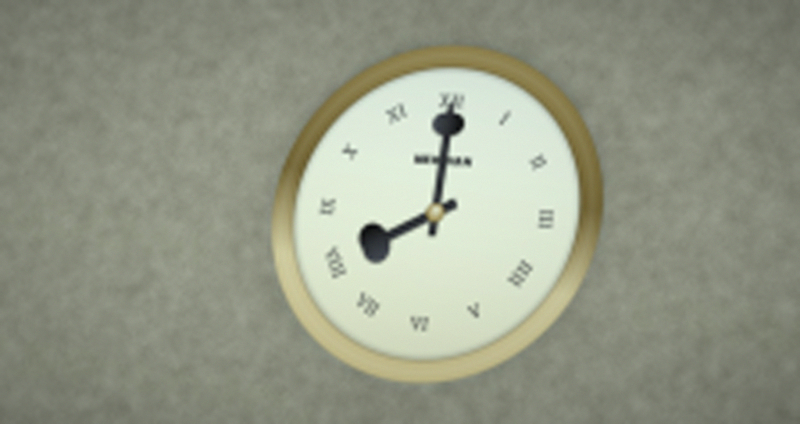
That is 8 h 00 min
